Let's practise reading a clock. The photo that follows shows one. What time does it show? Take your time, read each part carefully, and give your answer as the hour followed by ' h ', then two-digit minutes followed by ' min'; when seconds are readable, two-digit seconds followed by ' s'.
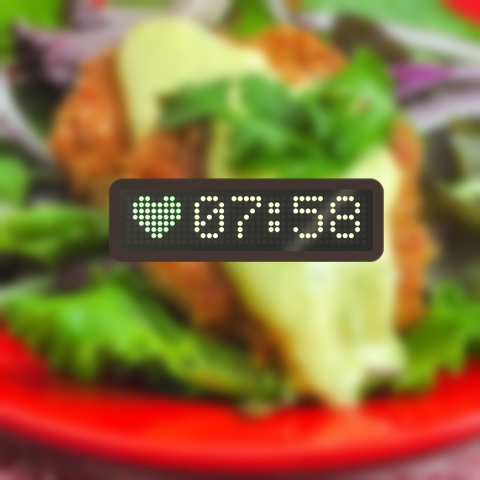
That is 7 h 58 min
